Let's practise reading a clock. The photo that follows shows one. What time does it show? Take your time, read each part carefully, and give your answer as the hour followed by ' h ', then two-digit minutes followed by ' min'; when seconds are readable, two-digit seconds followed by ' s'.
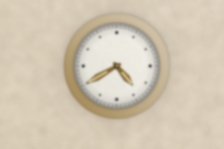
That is 4 h 40 min
